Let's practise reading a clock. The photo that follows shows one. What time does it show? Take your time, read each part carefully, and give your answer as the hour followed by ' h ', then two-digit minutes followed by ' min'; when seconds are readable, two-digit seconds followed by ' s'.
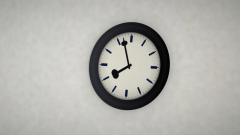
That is 7 h 57 min
